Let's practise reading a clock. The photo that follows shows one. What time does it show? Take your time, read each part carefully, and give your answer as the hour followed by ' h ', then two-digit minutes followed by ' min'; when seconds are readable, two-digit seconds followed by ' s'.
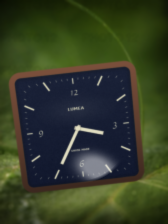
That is 3 h 35 min
